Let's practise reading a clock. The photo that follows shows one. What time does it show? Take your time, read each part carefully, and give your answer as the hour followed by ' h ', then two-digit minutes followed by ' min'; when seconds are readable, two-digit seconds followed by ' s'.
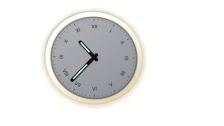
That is 10 h 37 min
